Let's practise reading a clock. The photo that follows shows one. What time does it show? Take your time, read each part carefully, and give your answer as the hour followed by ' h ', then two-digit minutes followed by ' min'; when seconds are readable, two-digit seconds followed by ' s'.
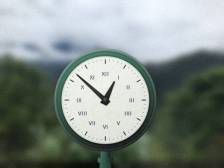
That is 12 h 52 min
